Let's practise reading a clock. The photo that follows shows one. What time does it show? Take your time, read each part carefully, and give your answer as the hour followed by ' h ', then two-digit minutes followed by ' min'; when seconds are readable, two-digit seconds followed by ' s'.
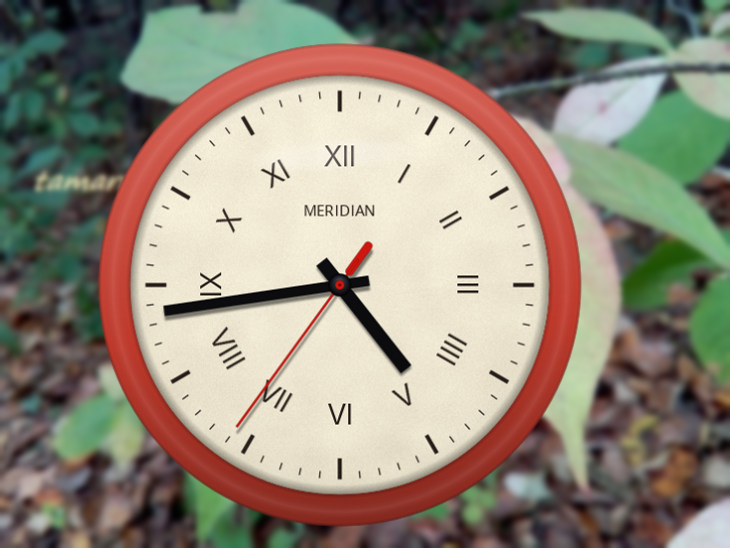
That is 4 h 43 min 36 s
